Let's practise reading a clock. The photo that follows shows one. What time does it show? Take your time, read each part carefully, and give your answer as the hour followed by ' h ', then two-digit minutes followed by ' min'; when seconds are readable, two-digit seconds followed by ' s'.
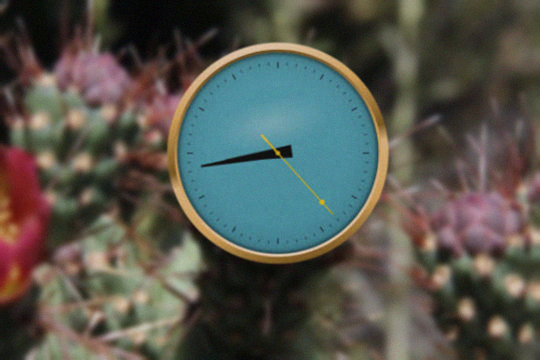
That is 8 h 43 min 23 s
